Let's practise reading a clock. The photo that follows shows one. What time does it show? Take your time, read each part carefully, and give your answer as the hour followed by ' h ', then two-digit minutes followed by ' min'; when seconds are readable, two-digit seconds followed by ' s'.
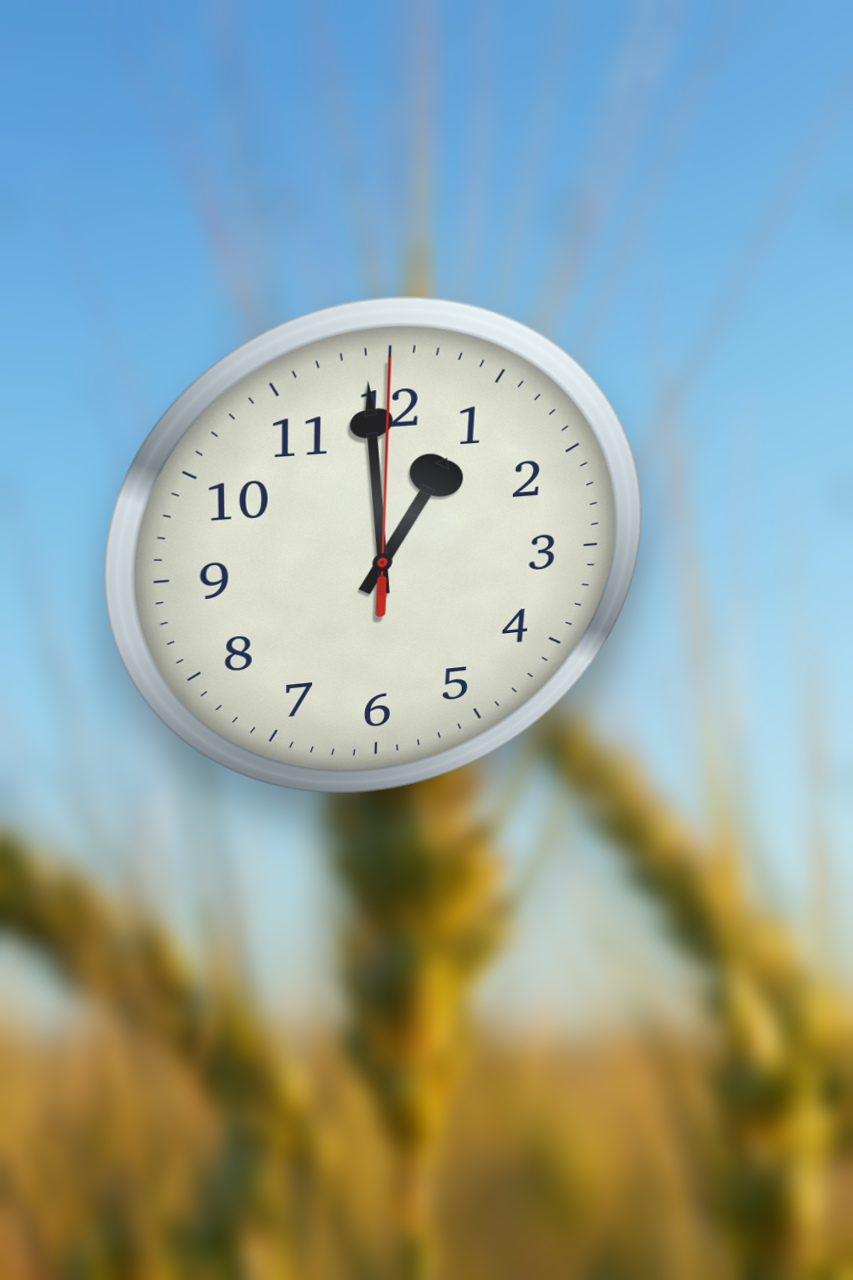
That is 12 h 59 min 00 s
